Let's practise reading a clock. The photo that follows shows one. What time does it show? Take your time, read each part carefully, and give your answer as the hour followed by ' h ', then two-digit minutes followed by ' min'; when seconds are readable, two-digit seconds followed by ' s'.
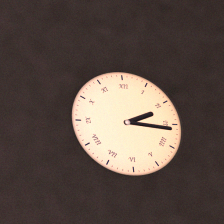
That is 2 h 16 min
